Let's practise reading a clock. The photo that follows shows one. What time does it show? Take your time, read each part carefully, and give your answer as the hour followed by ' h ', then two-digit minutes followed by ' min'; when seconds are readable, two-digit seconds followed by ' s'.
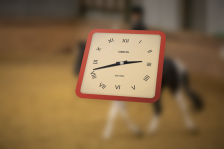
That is 2 h 42 min
